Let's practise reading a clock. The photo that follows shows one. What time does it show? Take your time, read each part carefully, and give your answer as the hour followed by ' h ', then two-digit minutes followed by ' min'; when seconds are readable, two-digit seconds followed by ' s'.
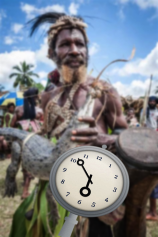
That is 5 h 52 min
